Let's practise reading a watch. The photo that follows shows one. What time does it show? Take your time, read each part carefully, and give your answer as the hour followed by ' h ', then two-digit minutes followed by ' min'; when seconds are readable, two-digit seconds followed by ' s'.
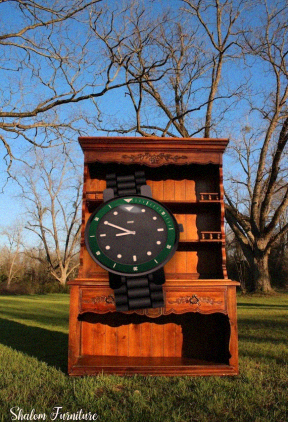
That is 8 h 50 min
